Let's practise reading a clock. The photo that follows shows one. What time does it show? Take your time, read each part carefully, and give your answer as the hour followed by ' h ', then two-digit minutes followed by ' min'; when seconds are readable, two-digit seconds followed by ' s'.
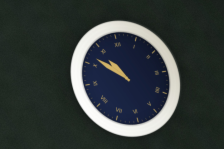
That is 10 h 52 min
